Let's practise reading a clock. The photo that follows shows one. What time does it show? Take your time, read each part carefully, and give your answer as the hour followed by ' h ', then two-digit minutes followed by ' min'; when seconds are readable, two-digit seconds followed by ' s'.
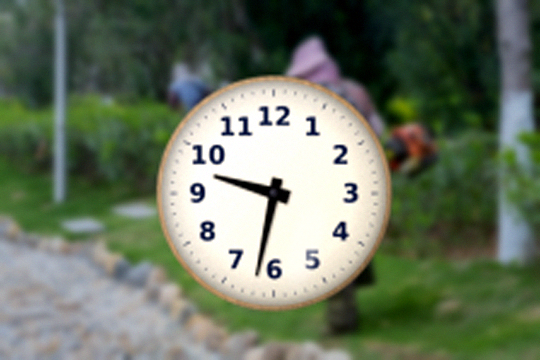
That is 9 h 32 min
